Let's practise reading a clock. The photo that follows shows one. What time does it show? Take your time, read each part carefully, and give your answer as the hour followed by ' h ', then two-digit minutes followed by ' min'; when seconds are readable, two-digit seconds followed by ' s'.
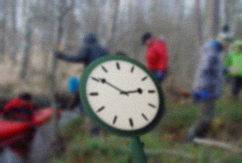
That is 2 h 51 min
